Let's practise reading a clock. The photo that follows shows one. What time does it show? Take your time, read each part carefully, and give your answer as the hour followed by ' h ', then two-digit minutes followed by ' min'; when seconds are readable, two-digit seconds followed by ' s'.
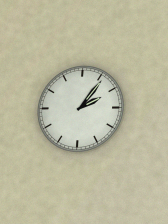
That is 2 h 06 min
